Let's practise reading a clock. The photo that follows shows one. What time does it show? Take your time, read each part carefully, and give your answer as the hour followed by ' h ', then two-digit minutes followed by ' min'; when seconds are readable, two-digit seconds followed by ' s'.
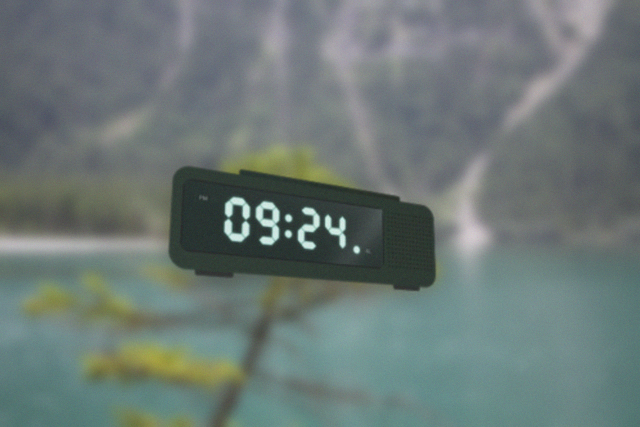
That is 9 h 24 min
